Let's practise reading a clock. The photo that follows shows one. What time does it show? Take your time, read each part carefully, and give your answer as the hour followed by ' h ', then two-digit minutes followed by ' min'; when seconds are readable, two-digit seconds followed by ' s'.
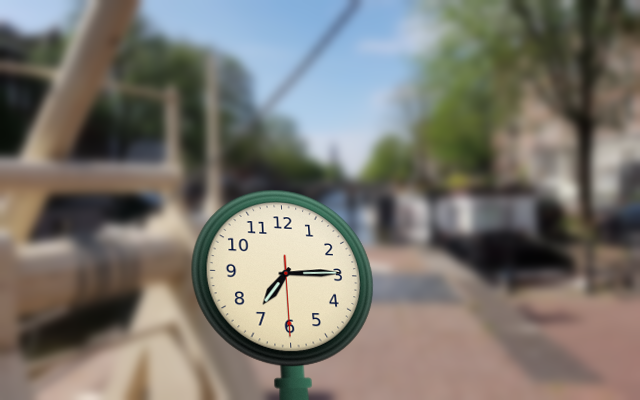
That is 7 h 14 min 30 s
